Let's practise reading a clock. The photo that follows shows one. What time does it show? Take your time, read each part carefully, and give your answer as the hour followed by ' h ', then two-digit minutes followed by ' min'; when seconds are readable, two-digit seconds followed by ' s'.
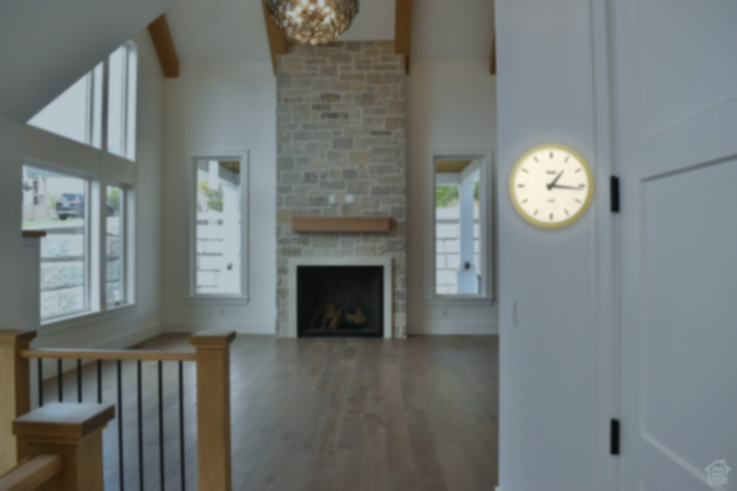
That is 1 h 16 min
